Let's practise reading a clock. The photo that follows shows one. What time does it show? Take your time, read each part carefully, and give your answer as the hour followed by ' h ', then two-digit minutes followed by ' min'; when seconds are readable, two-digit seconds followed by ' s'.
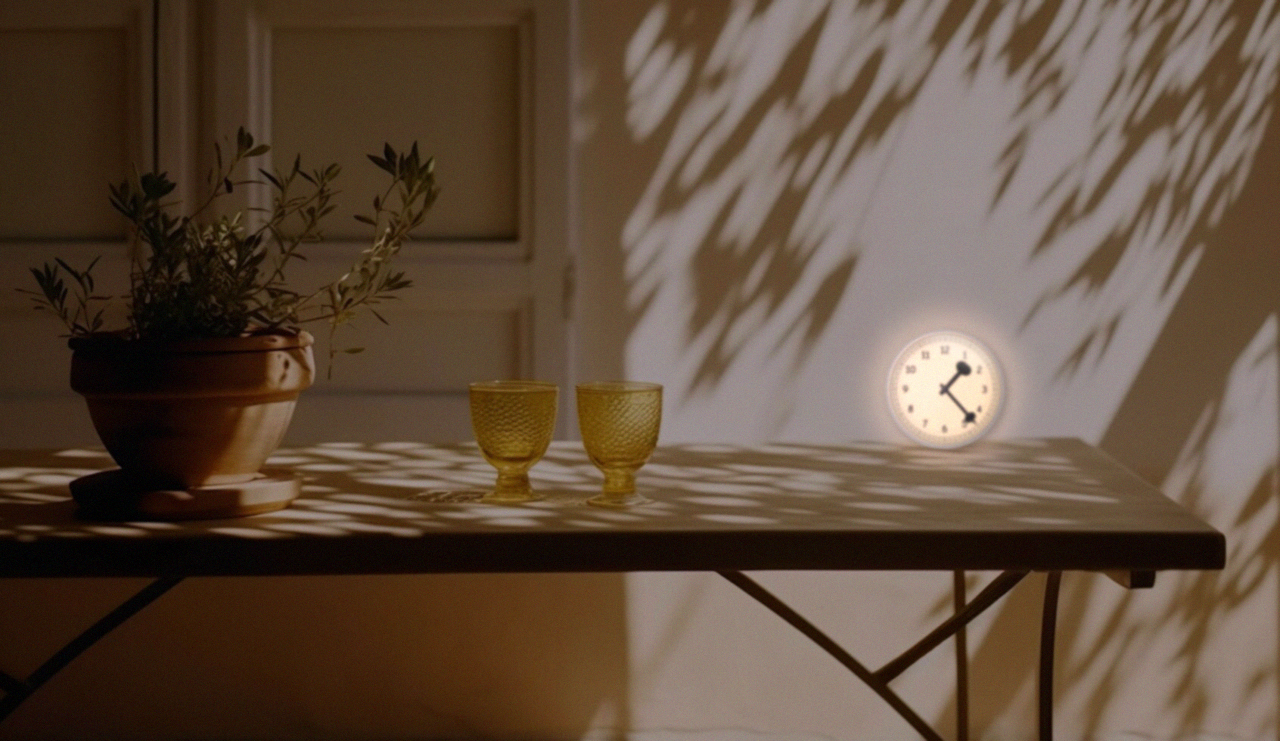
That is 1 h 23 min
